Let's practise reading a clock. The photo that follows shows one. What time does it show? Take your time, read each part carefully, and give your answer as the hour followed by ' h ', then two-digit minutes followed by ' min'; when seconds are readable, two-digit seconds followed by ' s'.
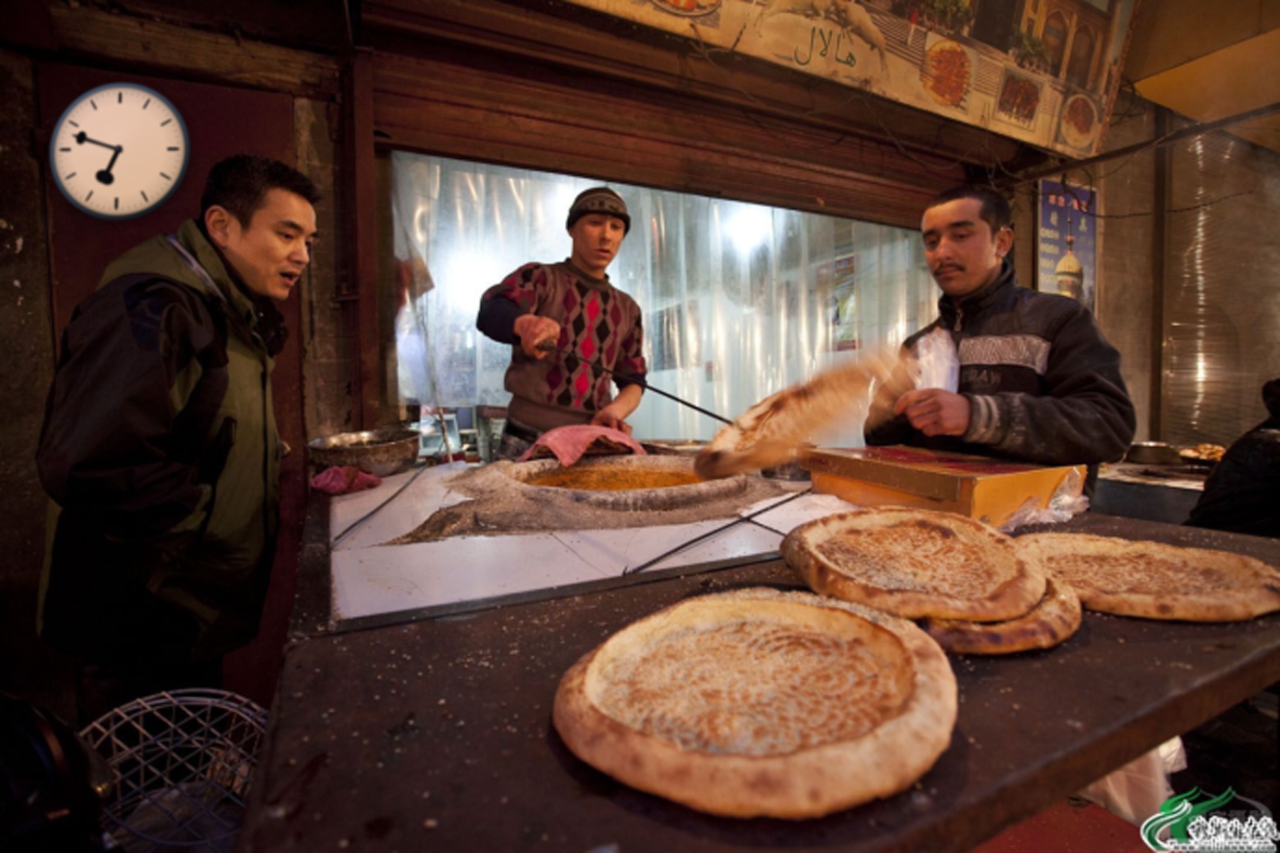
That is 6 h 48 min
